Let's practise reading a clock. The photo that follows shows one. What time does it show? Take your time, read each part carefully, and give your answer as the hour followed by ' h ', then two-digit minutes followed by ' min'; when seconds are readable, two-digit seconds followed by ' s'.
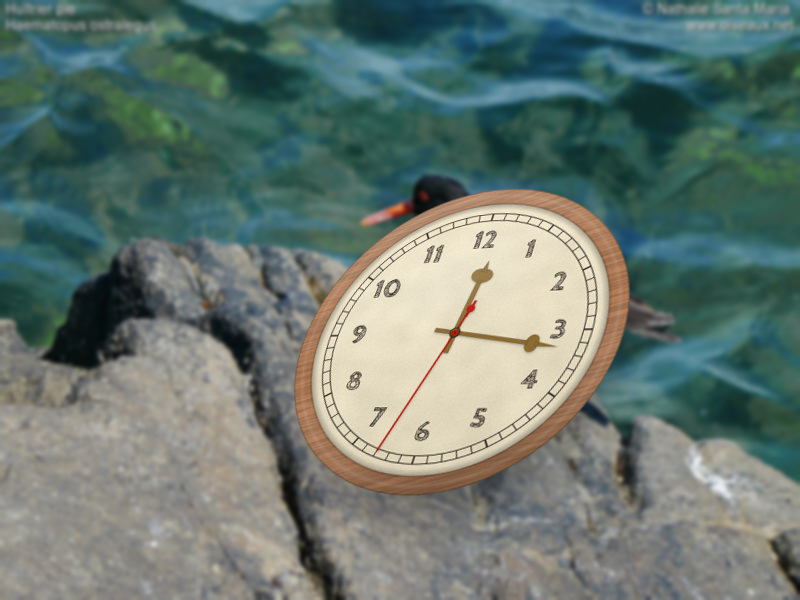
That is 12 h 16 min 33 s
